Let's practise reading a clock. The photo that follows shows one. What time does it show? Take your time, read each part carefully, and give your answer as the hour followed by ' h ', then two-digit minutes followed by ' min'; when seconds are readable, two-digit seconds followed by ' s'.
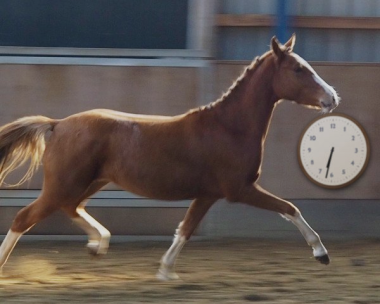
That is 6 h 32 min
